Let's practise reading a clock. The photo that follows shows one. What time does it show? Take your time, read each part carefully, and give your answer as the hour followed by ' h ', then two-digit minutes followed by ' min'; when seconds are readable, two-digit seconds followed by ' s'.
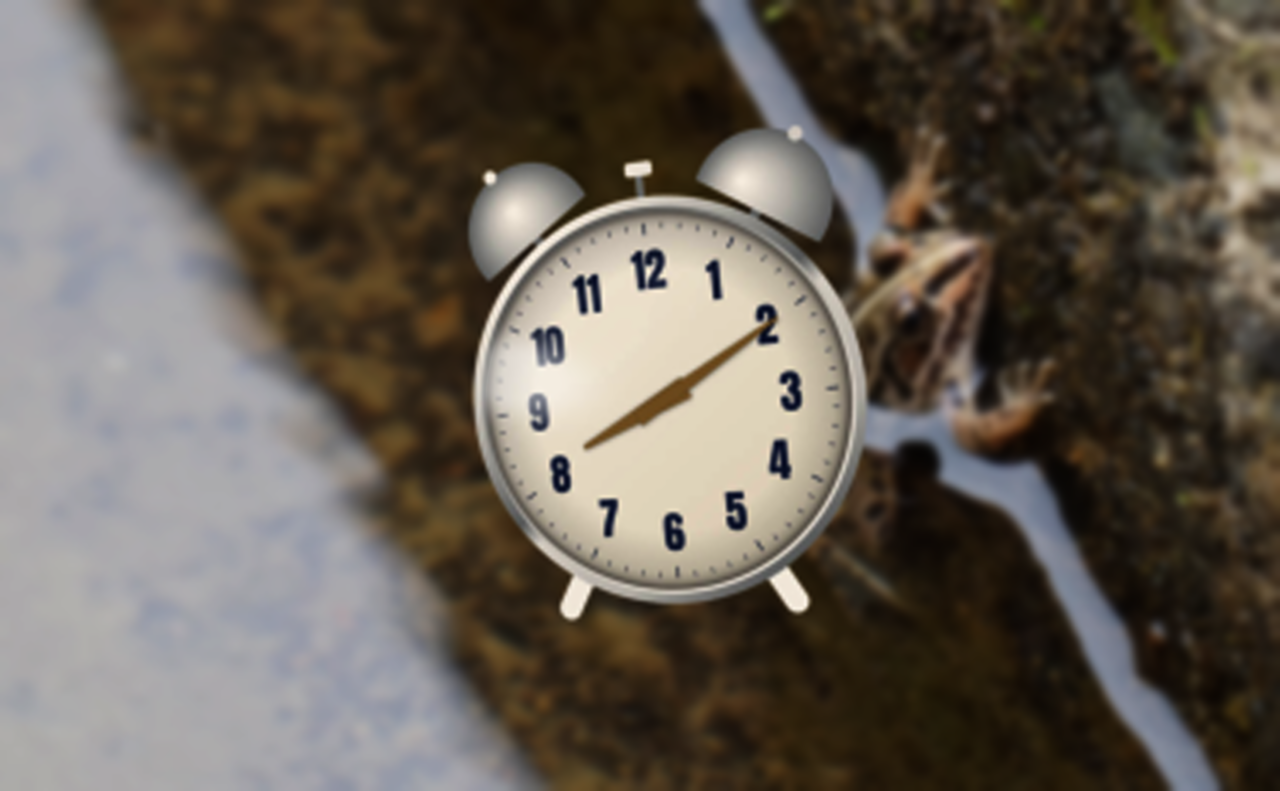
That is 8 h 10 min
